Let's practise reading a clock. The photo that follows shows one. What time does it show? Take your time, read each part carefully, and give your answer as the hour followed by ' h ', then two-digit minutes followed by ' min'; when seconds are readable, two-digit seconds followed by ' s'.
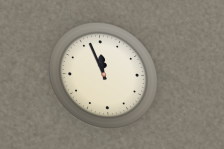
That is 11 h 57 min
